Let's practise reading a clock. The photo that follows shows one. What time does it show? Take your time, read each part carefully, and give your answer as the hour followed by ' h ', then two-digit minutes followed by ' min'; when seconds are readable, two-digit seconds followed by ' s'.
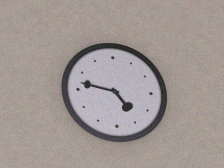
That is 4 h 47 min
